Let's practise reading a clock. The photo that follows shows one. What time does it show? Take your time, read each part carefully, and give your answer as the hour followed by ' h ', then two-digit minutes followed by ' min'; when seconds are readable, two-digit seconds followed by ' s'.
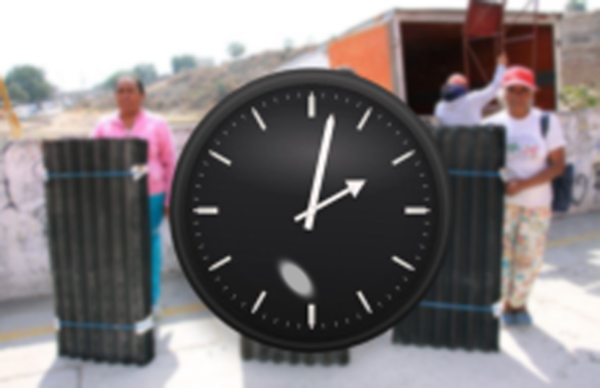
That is 2 h 02 min
